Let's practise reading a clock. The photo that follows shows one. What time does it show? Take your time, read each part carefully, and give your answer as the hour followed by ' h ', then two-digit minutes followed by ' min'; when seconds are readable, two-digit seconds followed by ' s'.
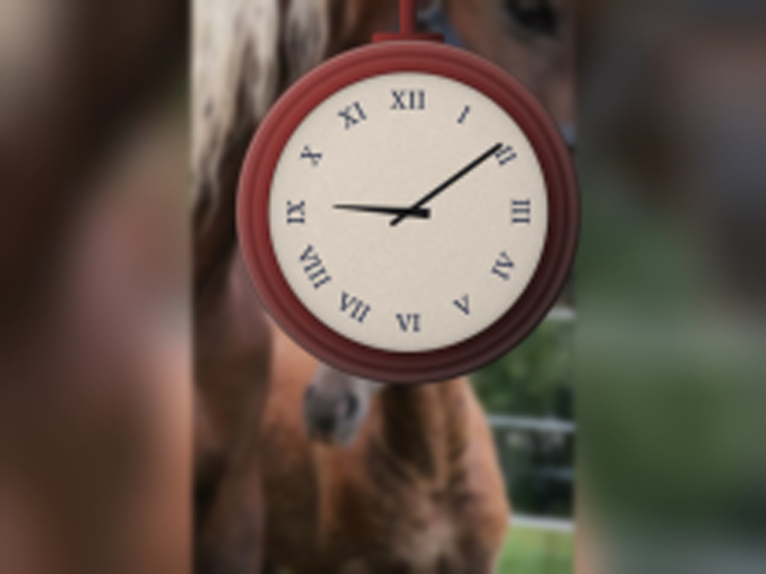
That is 9 h 09 min
